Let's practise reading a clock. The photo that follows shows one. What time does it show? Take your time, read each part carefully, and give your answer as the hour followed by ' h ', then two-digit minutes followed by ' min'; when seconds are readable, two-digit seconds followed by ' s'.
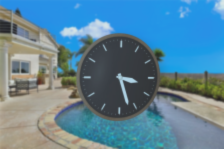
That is 3 h 27 min
